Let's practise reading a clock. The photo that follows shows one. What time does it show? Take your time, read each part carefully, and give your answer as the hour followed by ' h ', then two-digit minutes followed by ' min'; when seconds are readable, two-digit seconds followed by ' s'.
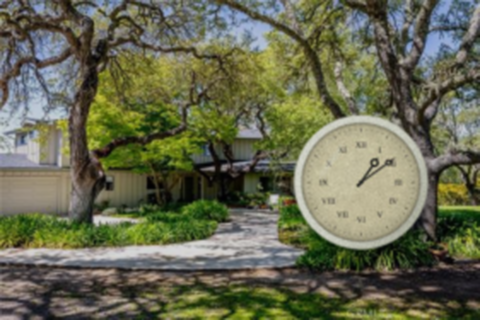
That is 1 h 09 min
